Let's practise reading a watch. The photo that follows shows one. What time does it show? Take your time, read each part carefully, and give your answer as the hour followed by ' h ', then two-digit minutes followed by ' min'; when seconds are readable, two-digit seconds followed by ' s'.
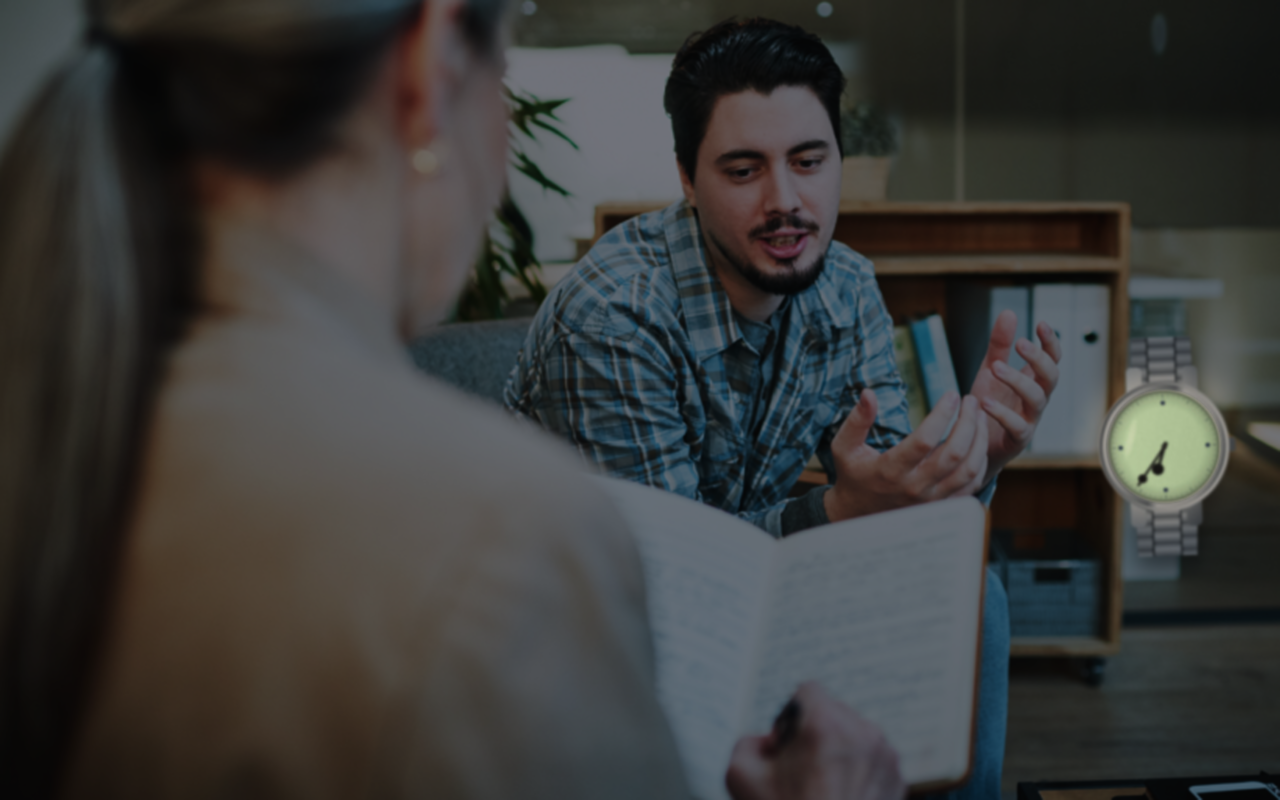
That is 6 h 36 min
